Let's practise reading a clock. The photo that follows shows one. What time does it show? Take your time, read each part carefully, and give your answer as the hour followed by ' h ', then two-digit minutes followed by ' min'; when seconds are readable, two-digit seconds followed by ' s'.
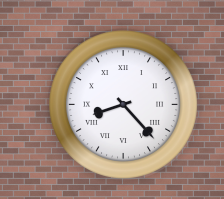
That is 8 h 23 min
